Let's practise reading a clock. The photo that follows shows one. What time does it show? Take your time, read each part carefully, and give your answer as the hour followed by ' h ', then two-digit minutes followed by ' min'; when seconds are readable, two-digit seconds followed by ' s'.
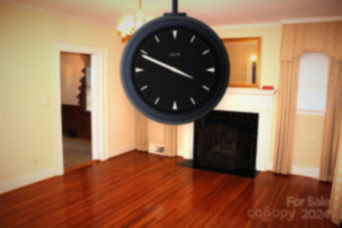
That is 3 h 49 min
